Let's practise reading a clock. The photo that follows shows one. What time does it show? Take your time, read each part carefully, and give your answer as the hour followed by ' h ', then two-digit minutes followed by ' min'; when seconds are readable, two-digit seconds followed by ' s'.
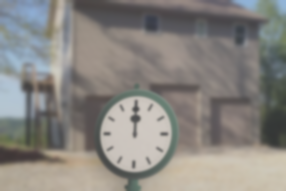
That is 12 h 00 min
